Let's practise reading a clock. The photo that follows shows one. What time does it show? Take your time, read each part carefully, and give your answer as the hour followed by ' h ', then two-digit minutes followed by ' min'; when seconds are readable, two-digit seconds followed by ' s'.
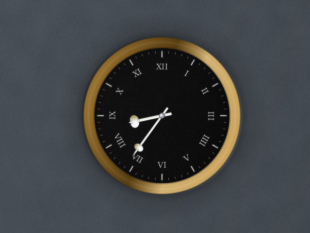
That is 8 h 36 min
